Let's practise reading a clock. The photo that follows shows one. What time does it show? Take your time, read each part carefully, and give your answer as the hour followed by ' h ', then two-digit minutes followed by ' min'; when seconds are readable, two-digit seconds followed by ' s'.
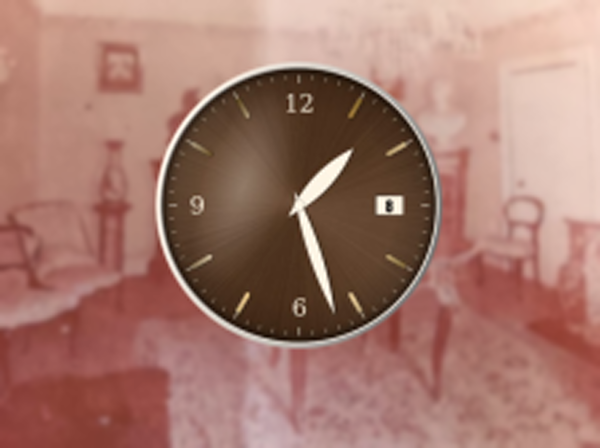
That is 1 h 27 min
